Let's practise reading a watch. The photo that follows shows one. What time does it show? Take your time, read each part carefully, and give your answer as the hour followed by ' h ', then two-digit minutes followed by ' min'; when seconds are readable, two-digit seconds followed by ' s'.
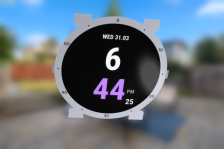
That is 6 h 44 min 25 s
